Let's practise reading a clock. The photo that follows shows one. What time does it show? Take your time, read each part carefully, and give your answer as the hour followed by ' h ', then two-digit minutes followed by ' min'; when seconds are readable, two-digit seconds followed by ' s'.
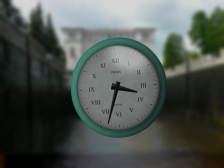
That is 3 h 33 min
